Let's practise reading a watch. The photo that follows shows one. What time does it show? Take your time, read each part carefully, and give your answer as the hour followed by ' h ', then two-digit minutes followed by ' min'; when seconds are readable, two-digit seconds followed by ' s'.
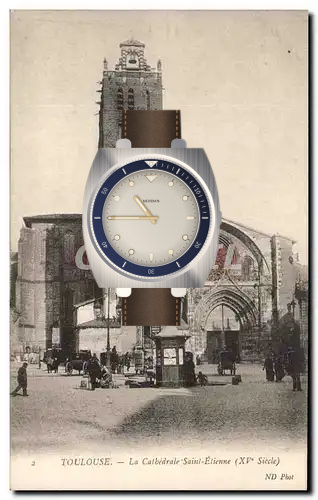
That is 10 h 45 min
